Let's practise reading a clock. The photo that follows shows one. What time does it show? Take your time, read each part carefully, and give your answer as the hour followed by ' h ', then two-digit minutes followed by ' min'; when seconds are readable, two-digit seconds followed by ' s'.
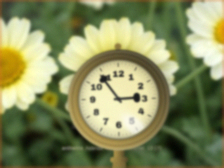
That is 2 h 54 min
